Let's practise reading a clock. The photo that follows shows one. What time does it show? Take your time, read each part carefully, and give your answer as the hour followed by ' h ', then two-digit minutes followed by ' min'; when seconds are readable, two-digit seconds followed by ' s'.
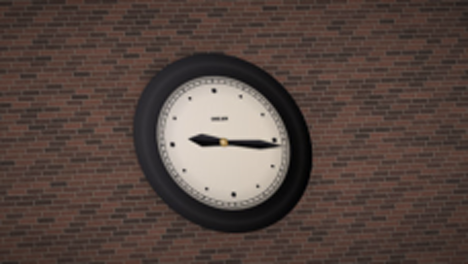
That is 9 h 16 min
